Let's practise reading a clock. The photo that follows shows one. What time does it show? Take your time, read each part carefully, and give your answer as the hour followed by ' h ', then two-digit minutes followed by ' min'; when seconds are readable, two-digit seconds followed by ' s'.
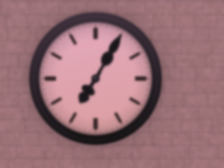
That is 7 h 05 min
